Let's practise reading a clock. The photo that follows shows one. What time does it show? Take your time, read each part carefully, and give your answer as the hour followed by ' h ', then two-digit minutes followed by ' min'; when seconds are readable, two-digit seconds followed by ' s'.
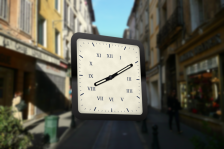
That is 8 h 10 min
